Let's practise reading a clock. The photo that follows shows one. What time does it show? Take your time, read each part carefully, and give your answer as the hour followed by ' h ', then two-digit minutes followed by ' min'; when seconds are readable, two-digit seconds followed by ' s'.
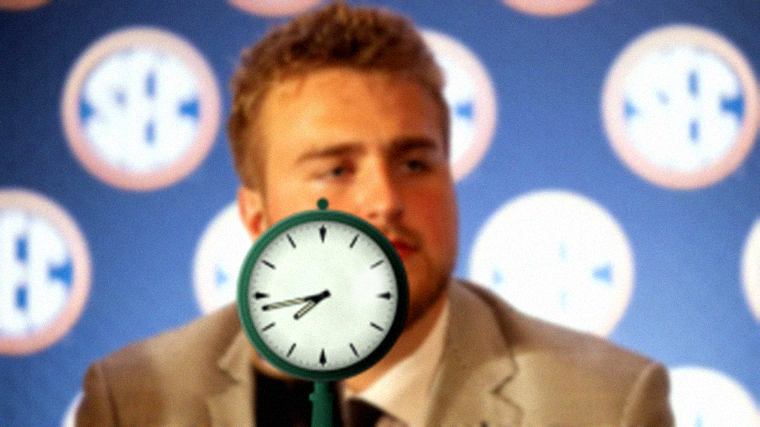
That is 7 h 43 min
